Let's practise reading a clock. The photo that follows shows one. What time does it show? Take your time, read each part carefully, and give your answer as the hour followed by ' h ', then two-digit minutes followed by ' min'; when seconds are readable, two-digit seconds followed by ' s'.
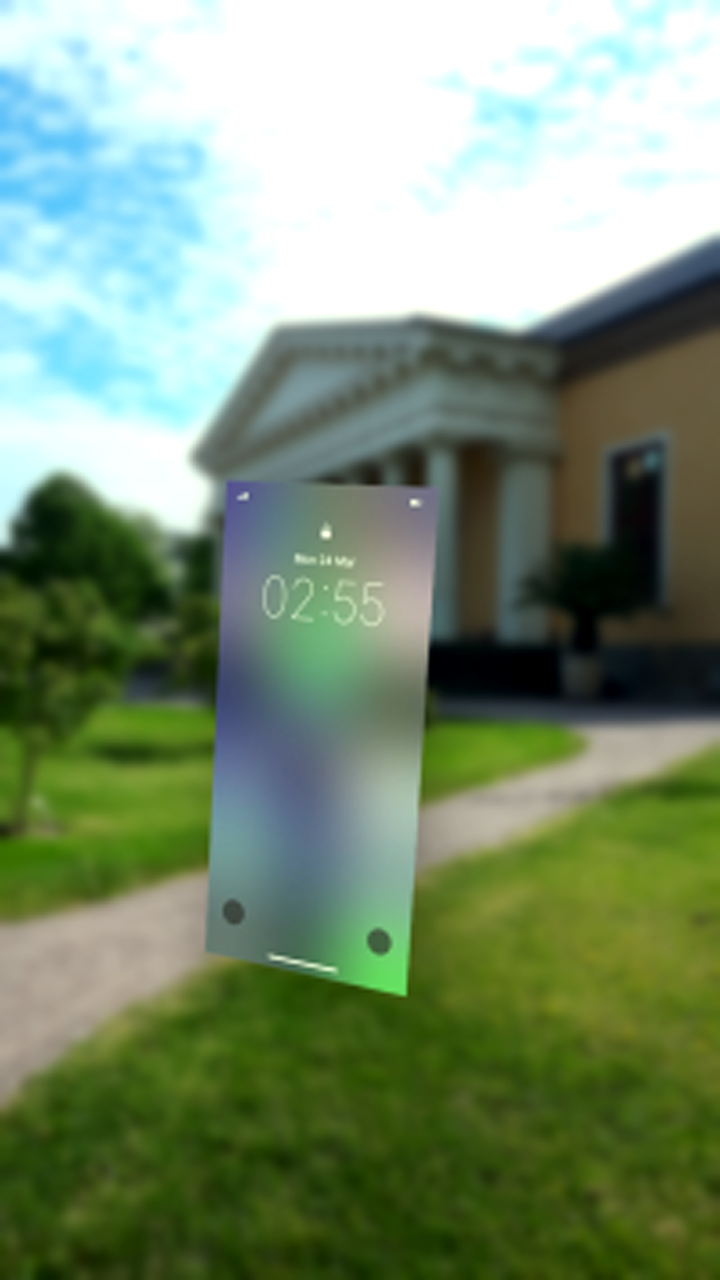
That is 2 h 55 min
